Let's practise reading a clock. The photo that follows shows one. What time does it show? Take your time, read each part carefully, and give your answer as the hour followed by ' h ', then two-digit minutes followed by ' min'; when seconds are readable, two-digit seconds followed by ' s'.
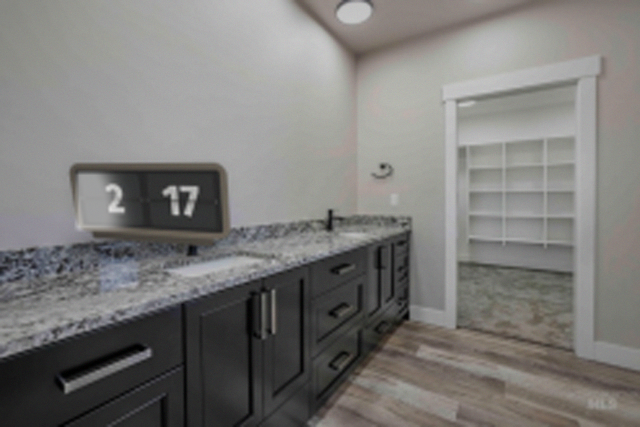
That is 2 h 17 min
